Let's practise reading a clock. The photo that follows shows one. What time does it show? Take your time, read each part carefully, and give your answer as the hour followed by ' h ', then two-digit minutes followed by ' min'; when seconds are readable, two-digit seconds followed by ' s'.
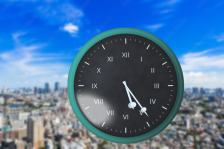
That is 5 h 24 min
